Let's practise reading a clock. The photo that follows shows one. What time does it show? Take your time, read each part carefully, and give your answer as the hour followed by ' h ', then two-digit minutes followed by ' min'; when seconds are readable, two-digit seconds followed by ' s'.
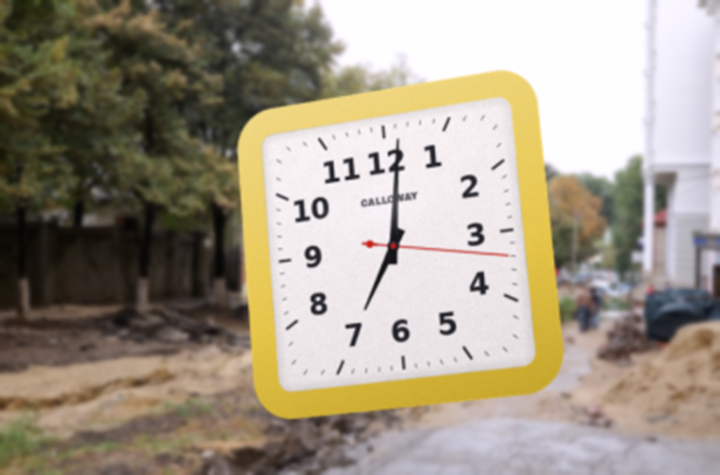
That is 7 h 01 min 17 s
